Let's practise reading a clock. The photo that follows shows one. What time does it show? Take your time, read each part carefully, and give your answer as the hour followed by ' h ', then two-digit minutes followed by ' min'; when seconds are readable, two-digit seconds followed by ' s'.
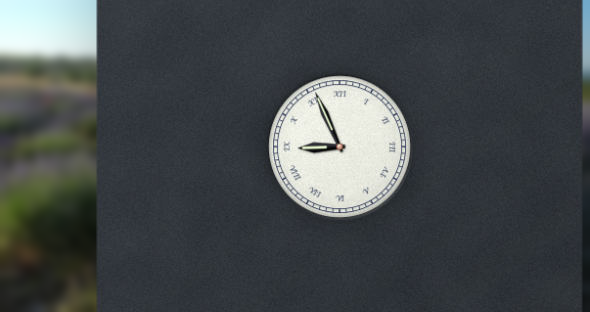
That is 8 h 56 min
